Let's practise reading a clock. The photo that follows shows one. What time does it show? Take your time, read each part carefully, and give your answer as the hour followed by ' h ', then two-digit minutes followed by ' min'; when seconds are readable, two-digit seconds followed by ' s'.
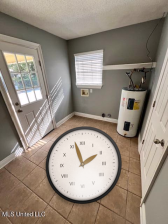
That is 1 h 57 min
